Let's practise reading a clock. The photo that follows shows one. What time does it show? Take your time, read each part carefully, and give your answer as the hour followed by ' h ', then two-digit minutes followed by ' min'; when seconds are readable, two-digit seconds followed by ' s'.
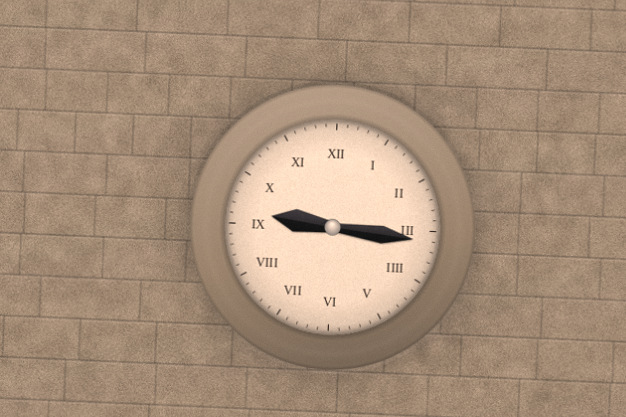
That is 9 h 16 min
